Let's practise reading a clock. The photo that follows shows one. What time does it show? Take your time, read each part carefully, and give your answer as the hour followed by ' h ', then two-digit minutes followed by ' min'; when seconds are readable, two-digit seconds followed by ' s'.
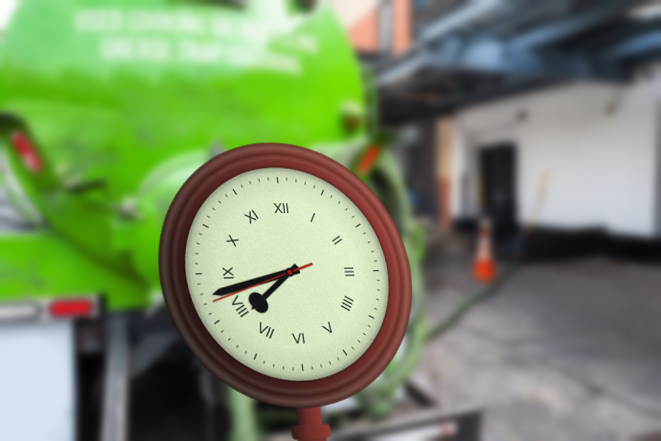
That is 7 h 42 min 42 s
